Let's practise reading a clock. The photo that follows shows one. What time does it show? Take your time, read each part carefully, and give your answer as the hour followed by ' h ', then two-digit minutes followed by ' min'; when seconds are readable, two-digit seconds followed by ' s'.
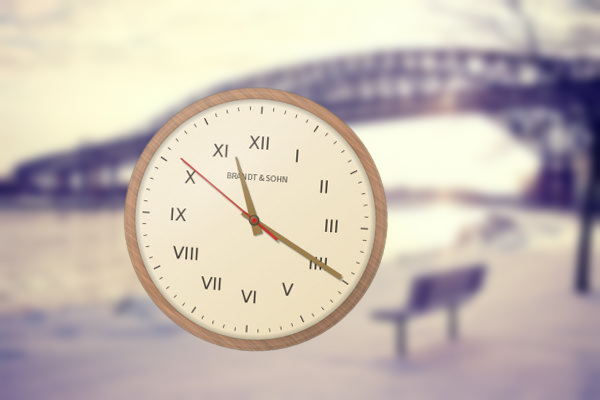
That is 11 h 19 min 51 s
